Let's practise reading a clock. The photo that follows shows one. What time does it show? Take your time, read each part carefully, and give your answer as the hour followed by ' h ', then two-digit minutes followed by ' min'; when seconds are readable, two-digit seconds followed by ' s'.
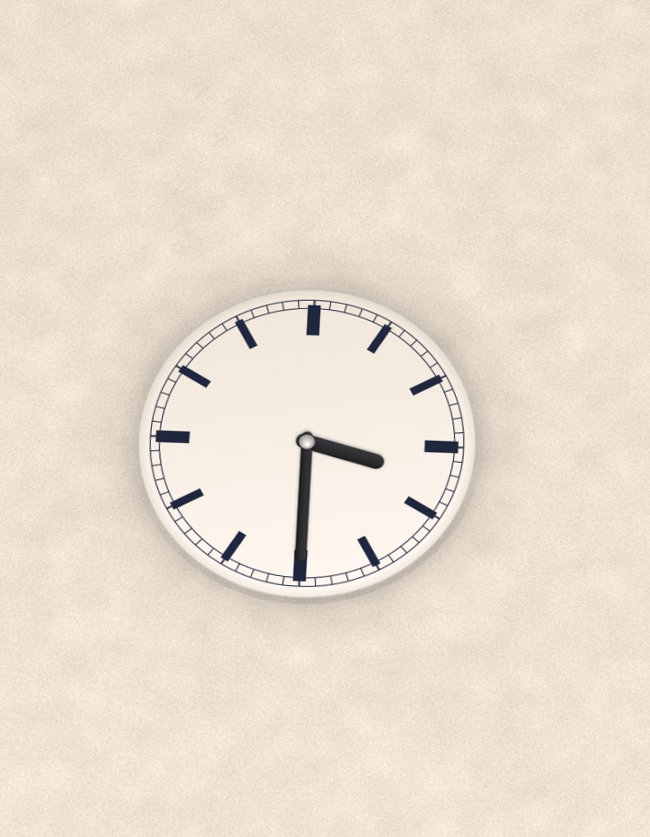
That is 3 h 30 min
